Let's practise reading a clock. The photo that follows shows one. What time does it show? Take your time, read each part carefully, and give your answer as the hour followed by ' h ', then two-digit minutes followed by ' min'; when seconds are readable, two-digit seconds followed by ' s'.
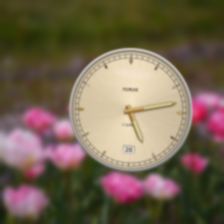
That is 5 h 13 min
